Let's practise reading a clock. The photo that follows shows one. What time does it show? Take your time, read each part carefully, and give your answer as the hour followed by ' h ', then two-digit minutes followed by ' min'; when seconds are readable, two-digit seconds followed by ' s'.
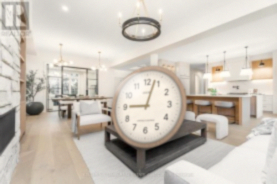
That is 9 h 03 min
